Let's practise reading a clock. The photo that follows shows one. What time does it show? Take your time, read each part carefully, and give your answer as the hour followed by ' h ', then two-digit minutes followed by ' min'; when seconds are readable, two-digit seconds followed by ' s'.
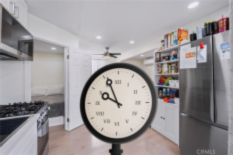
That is 9 h 56 min
